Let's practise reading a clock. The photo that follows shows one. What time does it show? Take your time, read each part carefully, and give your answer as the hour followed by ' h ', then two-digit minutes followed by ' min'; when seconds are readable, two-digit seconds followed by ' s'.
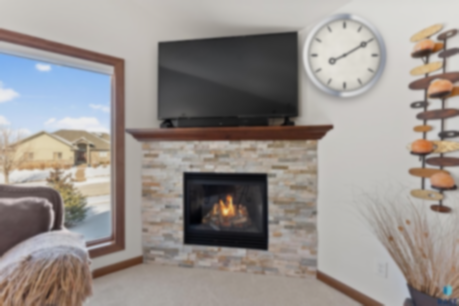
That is 8 h 10 min
